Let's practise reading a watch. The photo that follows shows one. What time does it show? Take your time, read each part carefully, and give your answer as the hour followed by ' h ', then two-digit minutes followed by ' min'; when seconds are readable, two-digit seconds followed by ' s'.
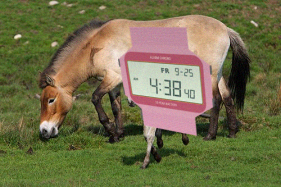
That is 4 h 38 min 40 s
